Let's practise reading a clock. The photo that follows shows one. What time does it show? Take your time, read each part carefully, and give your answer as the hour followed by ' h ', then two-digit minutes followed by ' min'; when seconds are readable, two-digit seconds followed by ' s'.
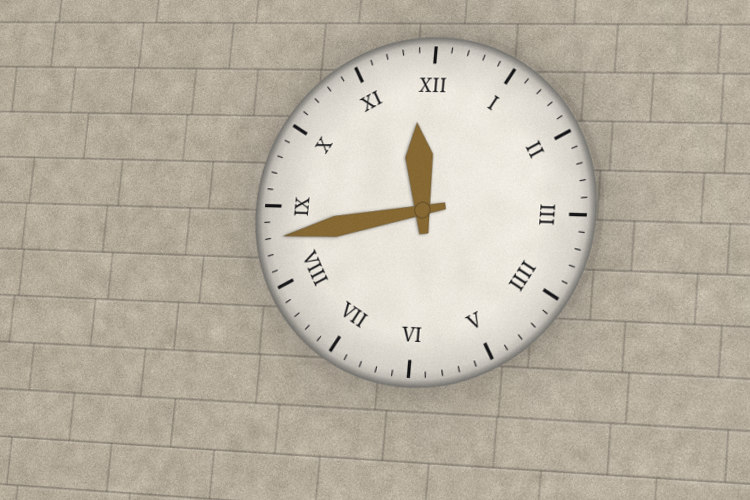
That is 11 h 43 min
